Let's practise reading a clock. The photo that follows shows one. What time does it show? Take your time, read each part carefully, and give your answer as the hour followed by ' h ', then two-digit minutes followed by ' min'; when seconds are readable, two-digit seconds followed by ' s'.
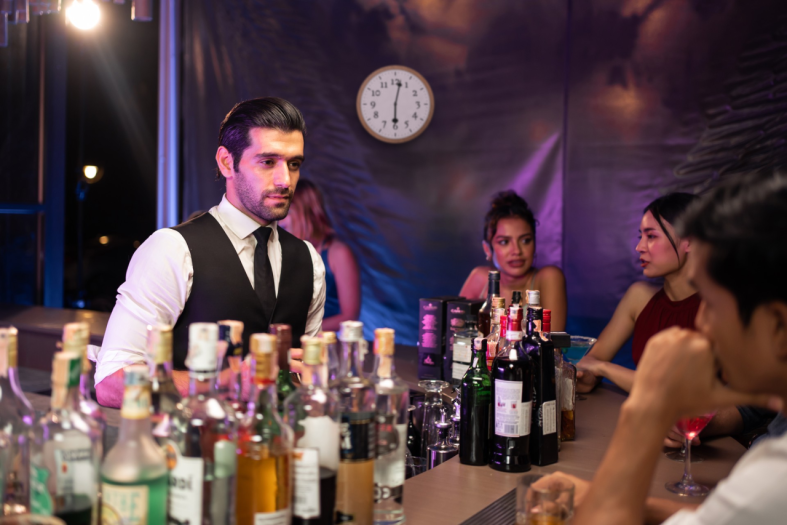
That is 6 h 02 min
